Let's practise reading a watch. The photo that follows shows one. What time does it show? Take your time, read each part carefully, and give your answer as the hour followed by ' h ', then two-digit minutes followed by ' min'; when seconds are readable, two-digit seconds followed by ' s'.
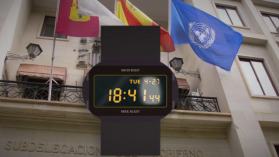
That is 18 h 41 min 44 s
